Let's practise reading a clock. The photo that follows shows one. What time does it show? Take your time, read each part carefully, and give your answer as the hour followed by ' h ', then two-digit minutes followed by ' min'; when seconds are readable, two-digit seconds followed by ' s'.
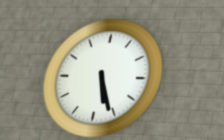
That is 5 h 26 min
